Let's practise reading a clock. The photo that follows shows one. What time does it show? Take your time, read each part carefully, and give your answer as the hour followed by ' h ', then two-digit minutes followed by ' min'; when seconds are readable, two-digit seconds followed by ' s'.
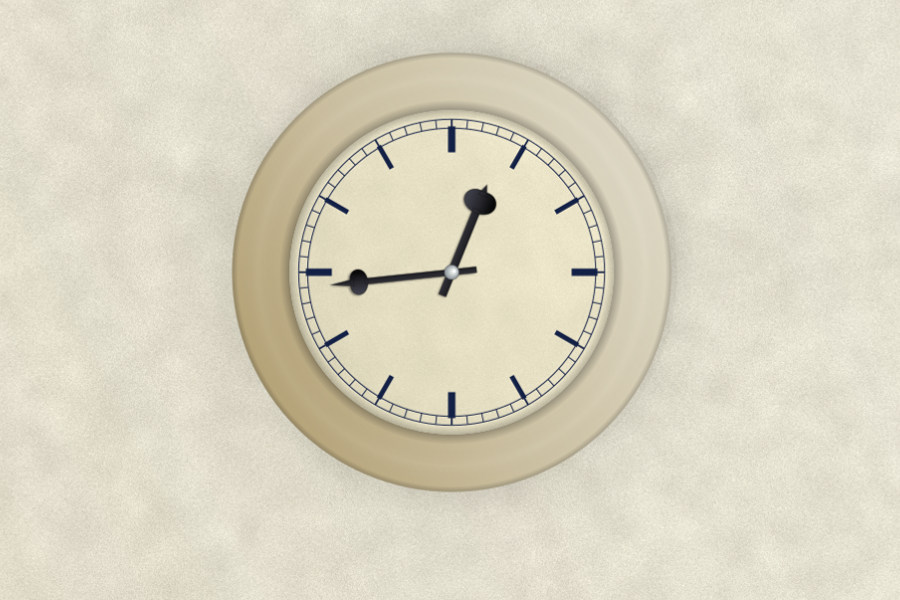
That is 12 h 44 min
